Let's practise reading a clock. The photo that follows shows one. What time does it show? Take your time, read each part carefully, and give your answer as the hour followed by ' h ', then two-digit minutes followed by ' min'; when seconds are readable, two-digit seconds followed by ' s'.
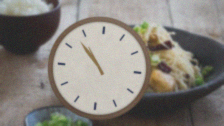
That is 10 h 53 min
